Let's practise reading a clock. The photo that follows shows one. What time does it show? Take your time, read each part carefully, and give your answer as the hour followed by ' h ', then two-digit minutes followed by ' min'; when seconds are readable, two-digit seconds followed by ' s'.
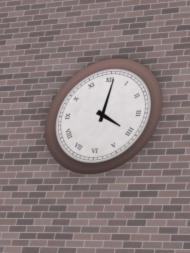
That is 4 h 01 min
